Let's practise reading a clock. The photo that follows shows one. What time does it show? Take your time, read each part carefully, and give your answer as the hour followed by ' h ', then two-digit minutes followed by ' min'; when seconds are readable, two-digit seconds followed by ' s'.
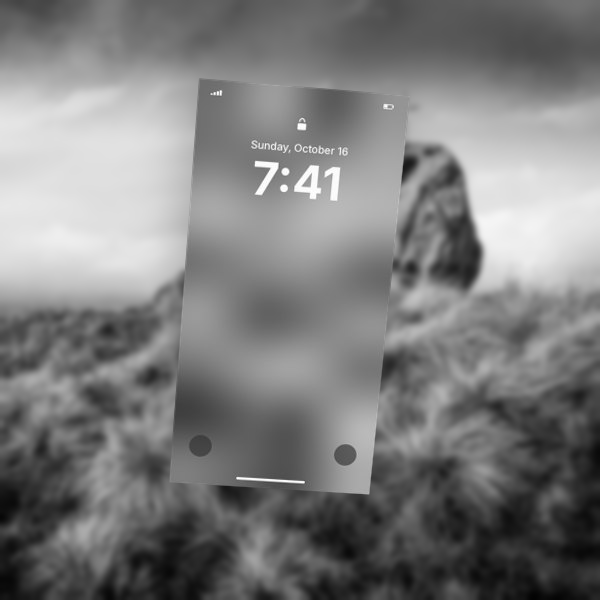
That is 7 h 41 min
